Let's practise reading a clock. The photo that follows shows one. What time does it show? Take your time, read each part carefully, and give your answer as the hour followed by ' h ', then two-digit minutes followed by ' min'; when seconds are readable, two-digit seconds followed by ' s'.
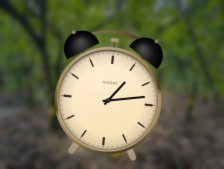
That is 1 h 13 min
